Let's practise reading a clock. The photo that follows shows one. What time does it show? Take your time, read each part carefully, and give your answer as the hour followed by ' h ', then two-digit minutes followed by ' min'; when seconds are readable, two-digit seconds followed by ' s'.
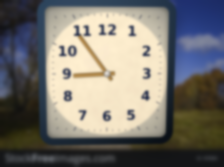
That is 8 h 54 min
